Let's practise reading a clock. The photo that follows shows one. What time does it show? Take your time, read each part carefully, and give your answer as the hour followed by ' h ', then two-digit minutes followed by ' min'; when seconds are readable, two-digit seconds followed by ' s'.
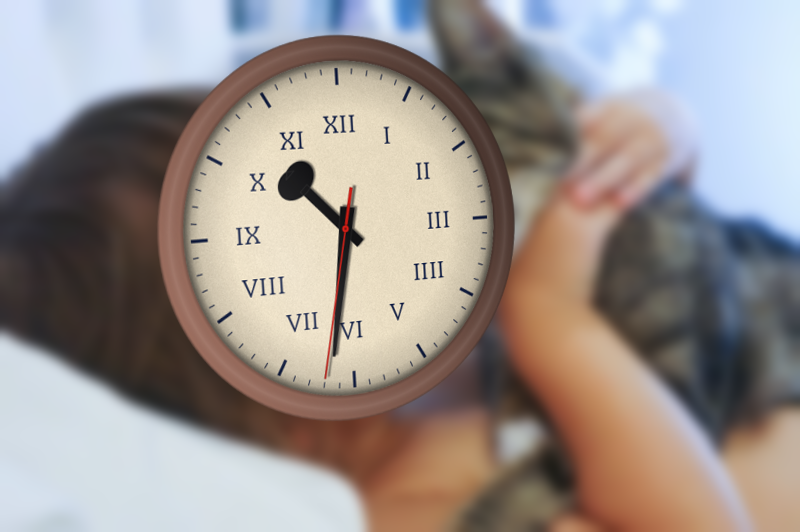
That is 10 h 31 min 32 s
